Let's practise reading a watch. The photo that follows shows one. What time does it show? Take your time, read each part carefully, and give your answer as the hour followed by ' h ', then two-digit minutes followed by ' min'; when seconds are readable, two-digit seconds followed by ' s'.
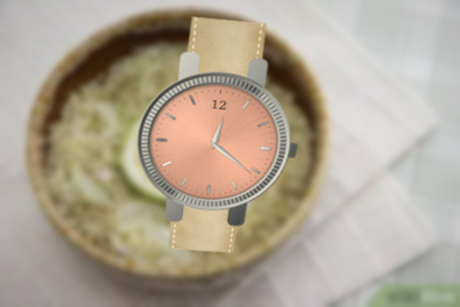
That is 12 h 21 min
